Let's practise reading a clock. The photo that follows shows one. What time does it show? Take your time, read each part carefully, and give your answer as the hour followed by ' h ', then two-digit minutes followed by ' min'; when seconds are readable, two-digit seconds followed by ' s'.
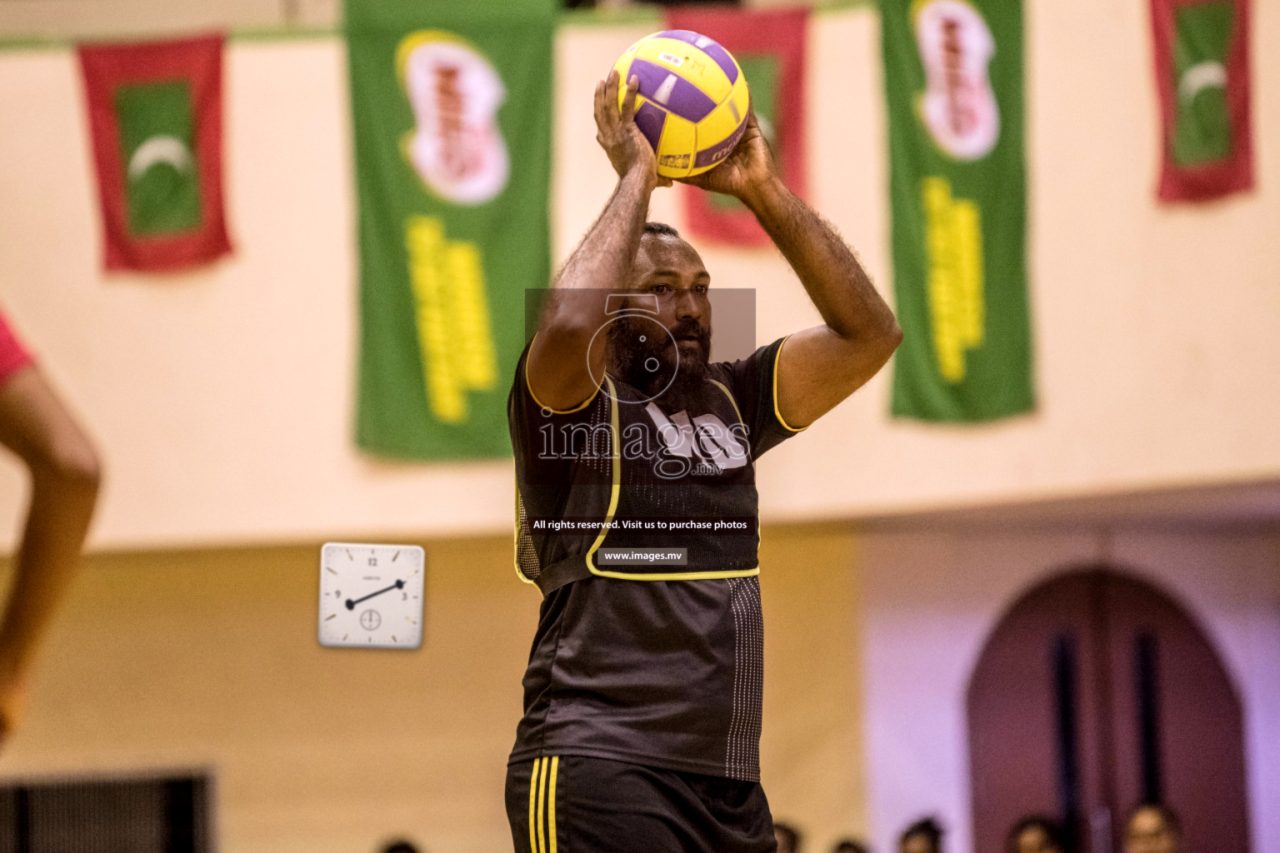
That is 8 h 11 min
